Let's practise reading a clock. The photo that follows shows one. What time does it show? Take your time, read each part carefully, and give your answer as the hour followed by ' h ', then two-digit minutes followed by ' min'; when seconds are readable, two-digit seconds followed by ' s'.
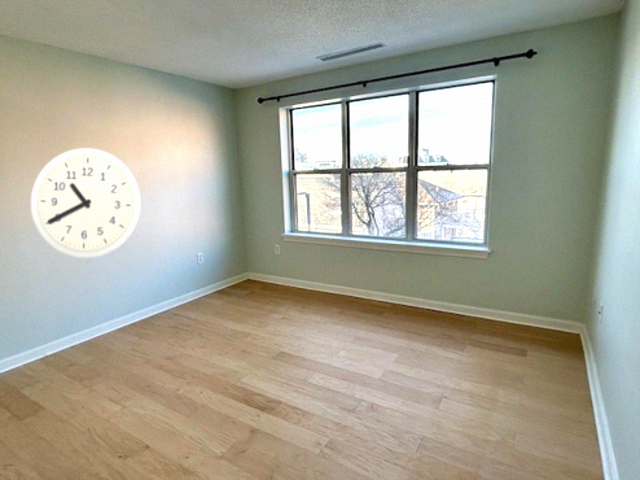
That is 10 h 40 min
